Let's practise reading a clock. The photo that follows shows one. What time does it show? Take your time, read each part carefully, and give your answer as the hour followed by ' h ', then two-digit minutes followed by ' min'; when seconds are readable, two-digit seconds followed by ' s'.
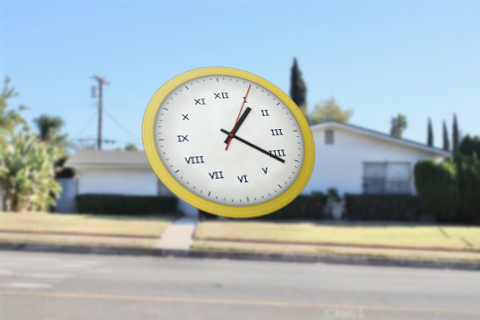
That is 1 h 21 min 05 s
